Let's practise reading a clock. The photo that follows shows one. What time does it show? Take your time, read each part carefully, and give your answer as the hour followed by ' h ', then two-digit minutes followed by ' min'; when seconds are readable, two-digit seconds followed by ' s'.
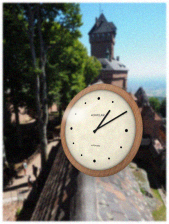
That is 1 h 10 min
